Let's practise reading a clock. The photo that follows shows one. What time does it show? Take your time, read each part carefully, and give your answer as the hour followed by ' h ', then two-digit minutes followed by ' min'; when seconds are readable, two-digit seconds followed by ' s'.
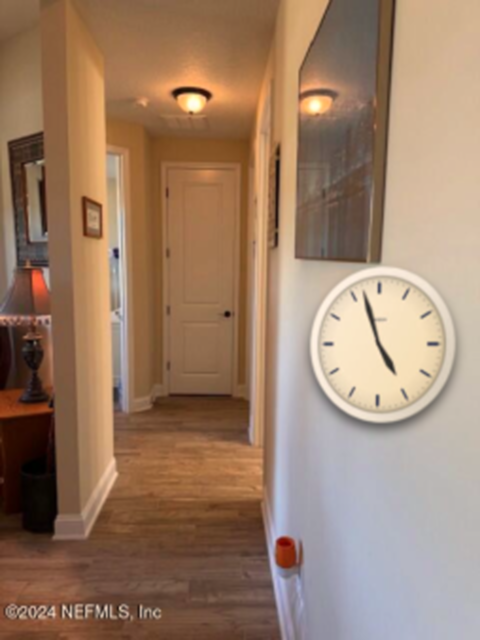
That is 4 h 57 min
